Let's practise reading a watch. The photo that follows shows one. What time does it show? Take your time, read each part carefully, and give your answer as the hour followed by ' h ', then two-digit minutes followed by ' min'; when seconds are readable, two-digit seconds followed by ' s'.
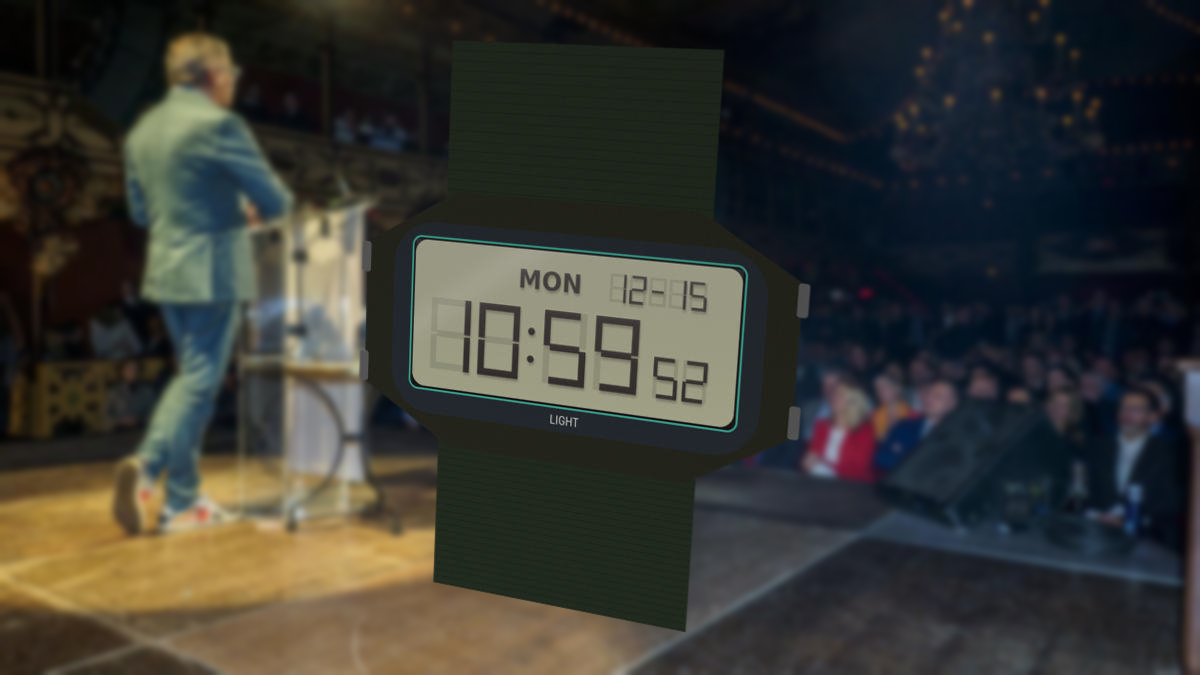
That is 10 h 59 min 52 s
